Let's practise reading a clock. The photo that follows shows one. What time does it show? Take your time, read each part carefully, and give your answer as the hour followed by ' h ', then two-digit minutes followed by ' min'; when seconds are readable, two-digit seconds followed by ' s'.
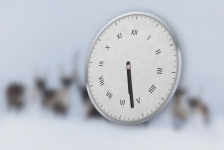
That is 5 h 27 min
